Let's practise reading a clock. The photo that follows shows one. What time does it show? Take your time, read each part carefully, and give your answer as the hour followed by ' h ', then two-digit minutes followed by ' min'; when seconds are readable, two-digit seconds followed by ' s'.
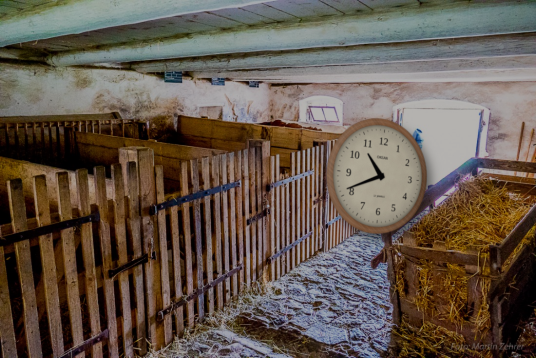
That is 10 h 41 min
